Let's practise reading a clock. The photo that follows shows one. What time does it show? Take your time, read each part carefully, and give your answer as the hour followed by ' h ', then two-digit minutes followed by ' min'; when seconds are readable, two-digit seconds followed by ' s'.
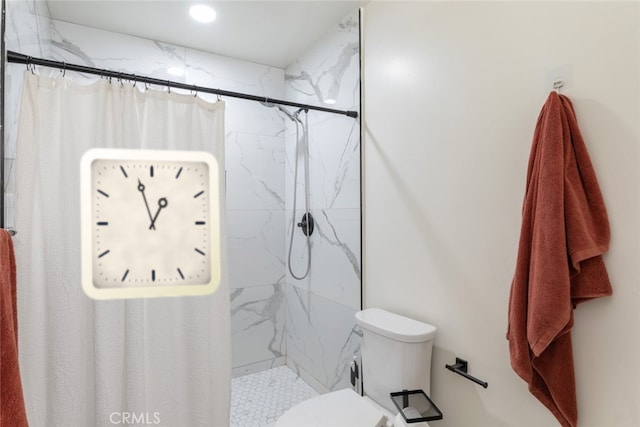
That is 12 h 57 min
